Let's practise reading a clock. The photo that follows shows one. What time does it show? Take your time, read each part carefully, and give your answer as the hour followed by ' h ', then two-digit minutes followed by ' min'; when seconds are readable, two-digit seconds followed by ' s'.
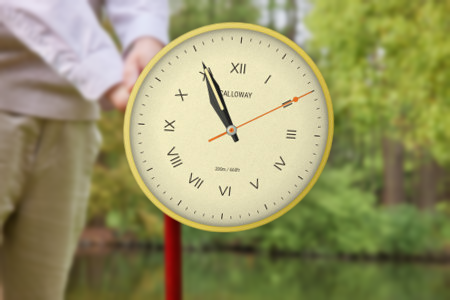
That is 10 h 55 min 10 s
